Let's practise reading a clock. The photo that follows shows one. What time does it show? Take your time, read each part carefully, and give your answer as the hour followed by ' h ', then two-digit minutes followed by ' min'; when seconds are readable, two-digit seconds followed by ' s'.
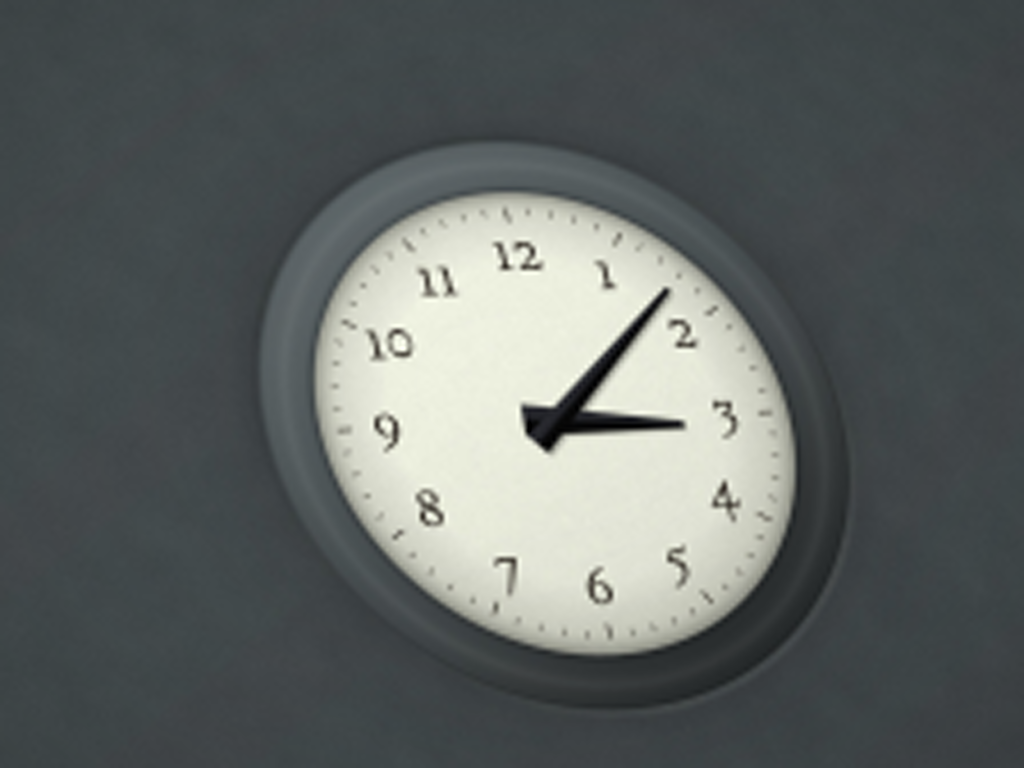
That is 3 h 08 min
